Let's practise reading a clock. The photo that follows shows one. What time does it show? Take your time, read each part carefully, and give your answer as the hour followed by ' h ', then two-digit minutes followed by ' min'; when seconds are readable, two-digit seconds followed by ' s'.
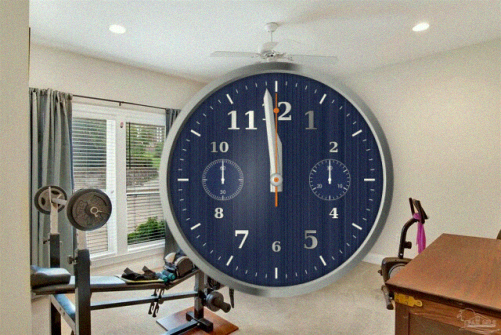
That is 11 h 59 min
